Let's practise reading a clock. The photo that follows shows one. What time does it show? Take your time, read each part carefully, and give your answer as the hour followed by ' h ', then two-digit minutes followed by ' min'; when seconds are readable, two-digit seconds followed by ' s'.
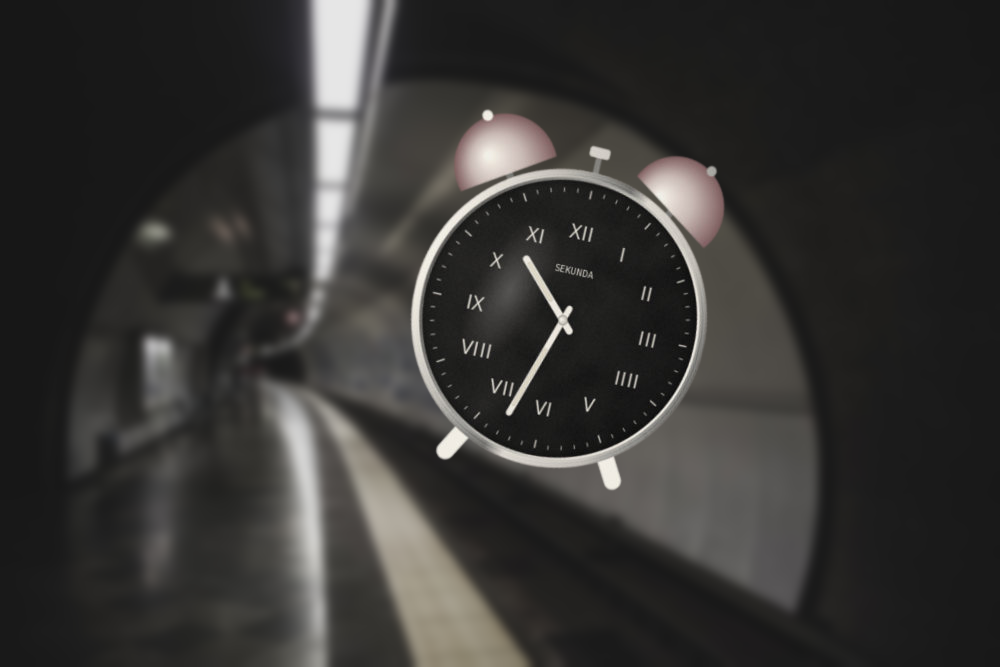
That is 10 h 33 min
